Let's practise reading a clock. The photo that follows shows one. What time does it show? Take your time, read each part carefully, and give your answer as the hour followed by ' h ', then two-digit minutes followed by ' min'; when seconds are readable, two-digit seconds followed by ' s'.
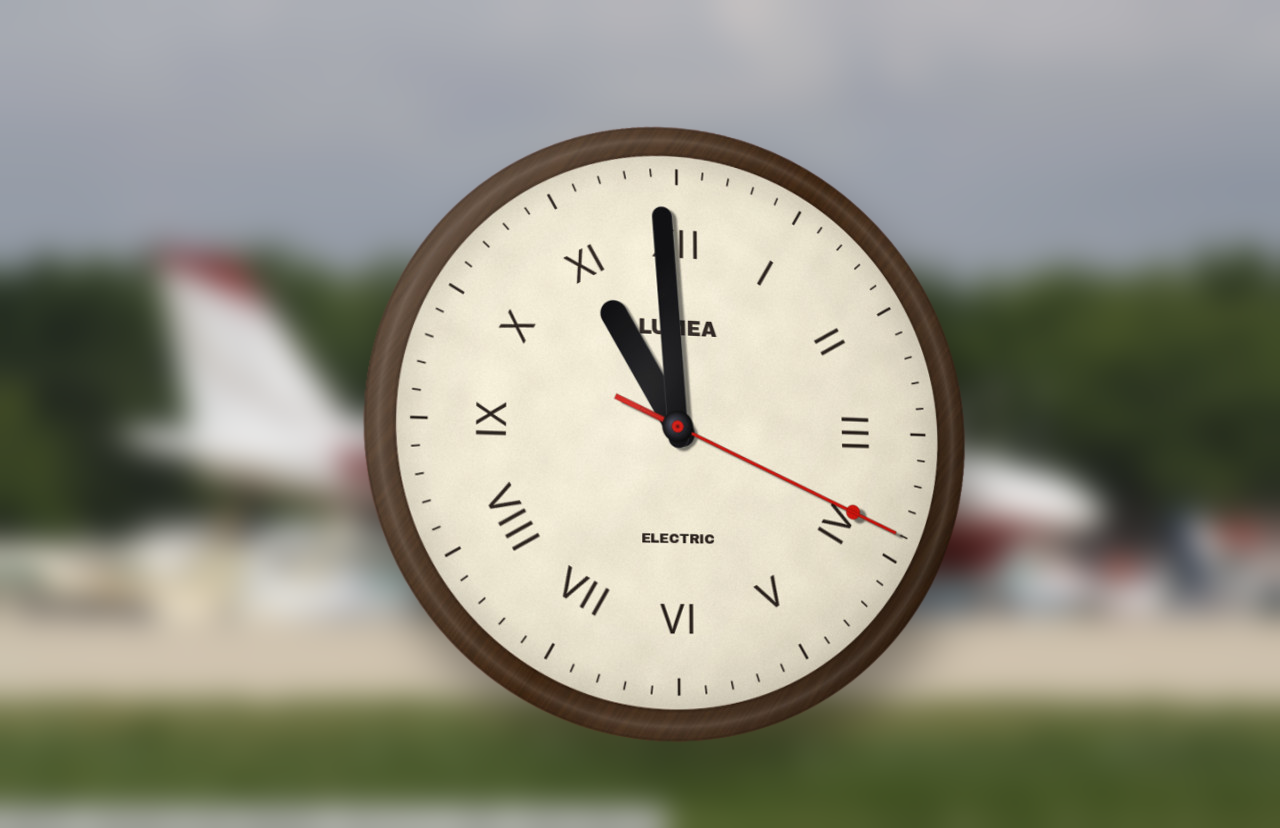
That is 10 h 59 min 19 s
